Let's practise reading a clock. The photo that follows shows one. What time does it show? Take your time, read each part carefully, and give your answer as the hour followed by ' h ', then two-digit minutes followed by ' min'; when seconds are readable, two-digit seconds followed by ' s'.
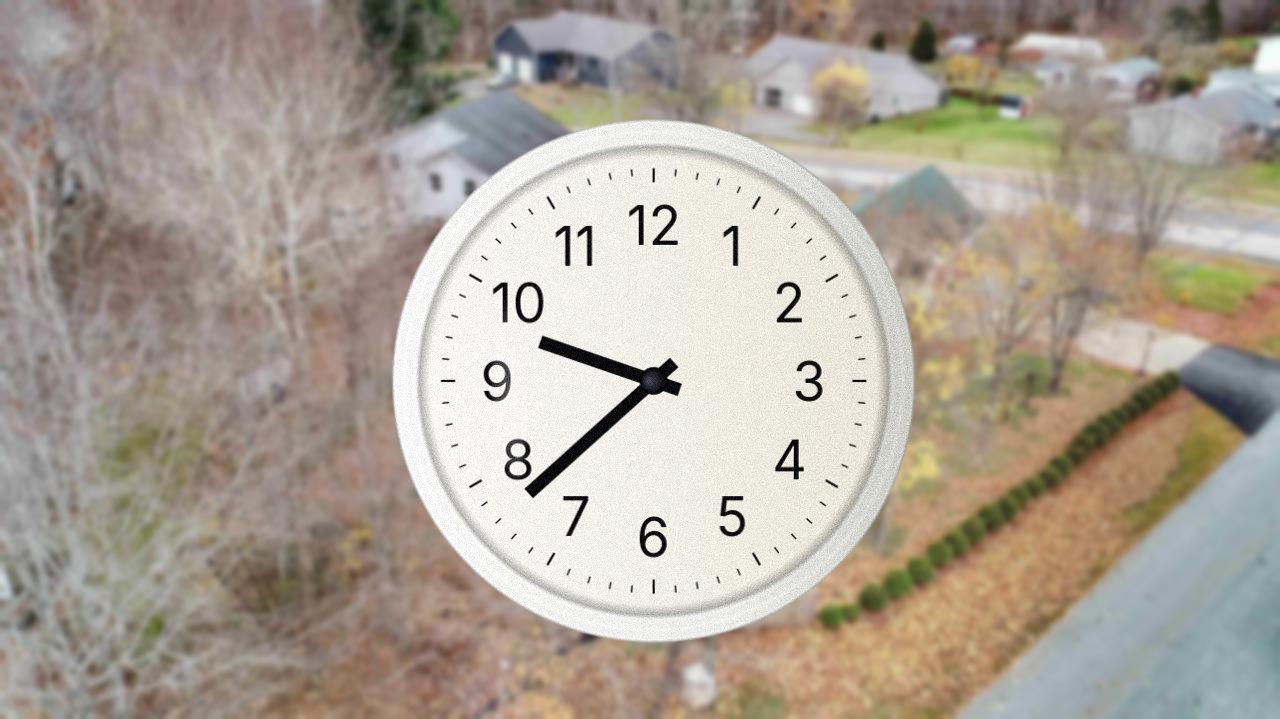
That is 9 h 38 min
